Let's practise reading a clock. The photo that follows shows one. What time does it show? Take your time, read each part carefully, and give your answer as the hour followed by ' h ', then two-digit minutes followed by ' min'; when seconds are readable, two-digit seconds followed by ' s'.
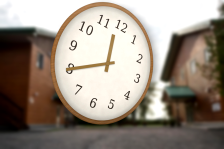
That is 11 h 40 min
